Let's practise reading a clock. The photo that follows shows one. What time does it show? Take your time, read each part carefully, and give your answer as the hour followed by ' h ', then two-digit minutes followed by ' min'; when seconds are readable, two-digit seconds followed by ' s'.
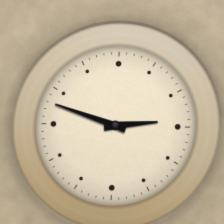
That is 2 h 48 min
